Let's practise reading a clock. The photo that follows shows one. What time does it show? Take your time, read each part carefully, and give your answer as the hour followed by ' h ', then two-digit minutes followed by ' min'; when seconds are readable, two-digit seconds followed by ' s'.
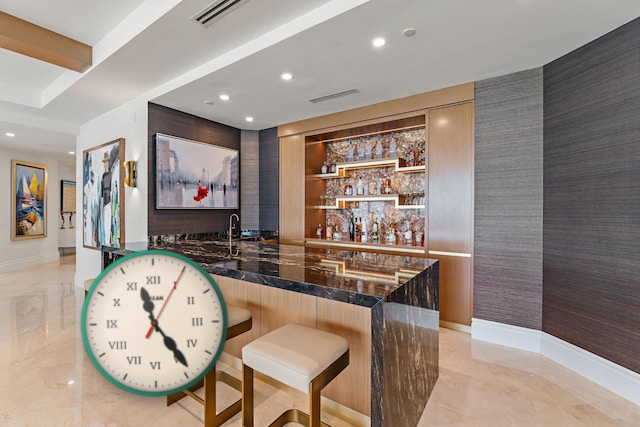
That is 11 h 24 min 05 s
